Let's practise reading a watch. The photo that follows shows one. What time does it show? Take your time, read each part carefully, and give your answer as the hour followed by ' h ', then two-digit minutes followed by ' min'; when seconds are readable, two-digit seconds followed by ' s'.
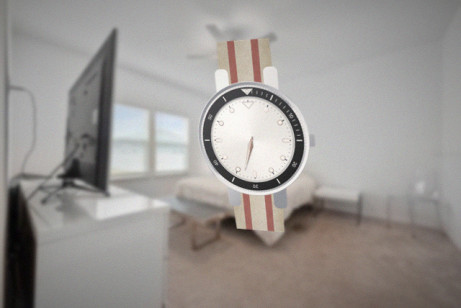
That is 6 h 33 min
